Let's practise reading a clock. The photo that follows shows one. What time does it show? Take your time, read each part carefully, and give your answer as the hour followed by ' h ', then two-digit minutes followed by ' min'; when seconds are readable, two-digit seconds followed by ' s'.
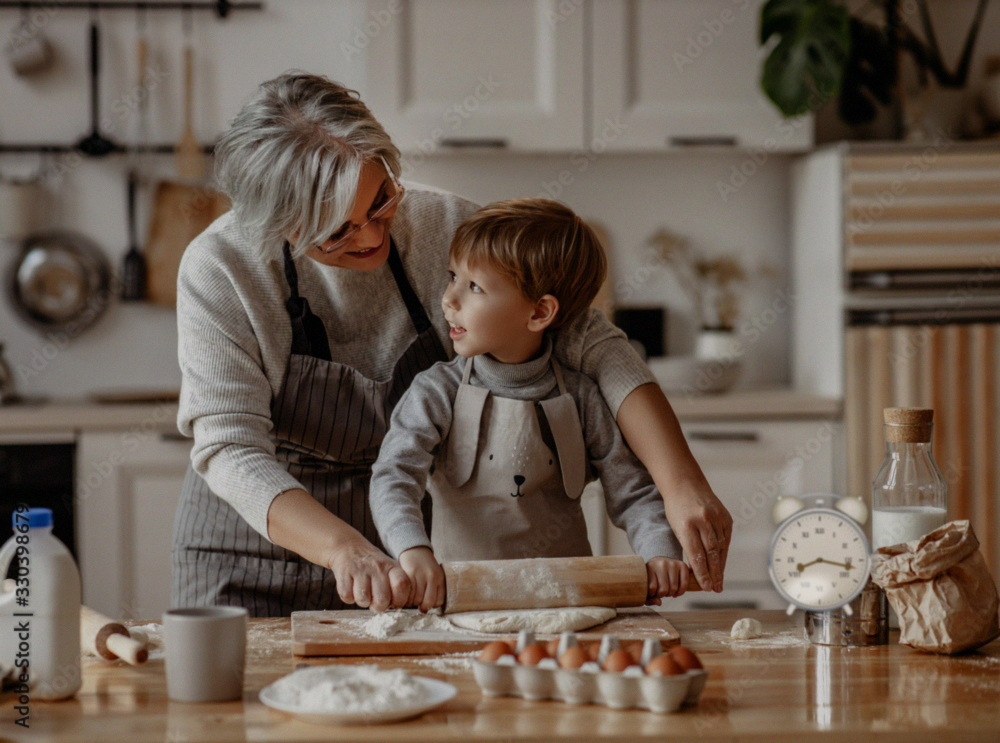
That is 8 h 17 min
